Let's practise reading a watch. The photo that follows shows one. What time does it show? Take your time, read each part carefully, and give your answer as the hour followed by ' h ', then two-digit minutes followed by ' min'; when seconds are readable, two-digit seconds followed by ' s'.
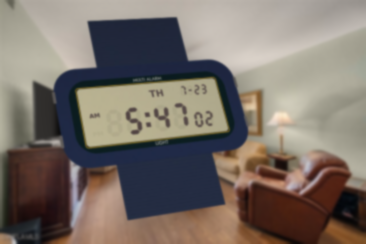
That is 5 h 47 min 02 s
